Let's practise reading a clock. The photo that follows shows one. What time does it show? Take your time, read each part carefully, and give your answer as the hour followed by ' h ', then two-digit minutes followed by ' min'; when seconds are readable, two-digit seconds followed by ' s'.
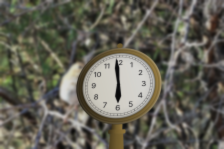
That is 5 h 59 min
